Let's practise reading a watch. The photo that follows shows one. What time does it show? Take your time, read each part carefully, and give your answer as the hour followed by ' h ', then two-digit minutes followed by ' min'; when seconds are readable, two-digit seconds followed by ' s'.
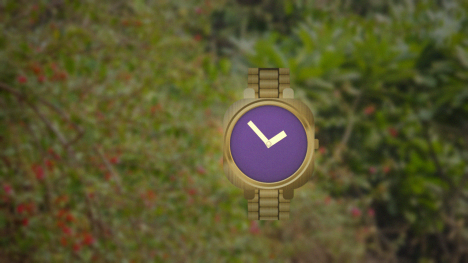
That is 1 h 53 min
